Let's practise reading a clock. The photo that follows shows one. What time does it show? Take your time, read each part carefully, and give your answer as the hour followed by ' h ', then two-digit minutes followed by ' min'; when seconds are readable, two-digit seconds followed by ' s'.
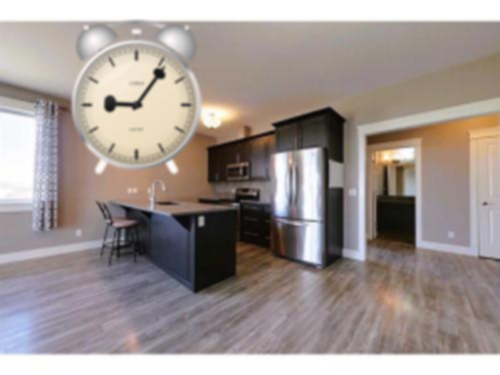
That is 9 h 06 min
